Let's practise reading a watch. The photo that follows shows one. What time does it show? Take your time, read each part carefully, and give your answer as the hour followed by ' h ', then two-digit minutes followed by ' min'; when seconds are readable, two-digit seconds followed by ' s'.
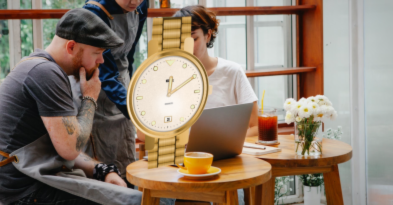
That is 12 h 10 min
